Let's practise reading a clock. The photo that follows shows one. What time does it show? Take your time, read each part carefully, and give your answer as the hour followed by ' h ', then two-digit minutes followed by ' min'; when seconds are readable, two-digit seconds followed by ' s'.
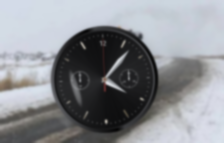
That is 4 h 07 min
